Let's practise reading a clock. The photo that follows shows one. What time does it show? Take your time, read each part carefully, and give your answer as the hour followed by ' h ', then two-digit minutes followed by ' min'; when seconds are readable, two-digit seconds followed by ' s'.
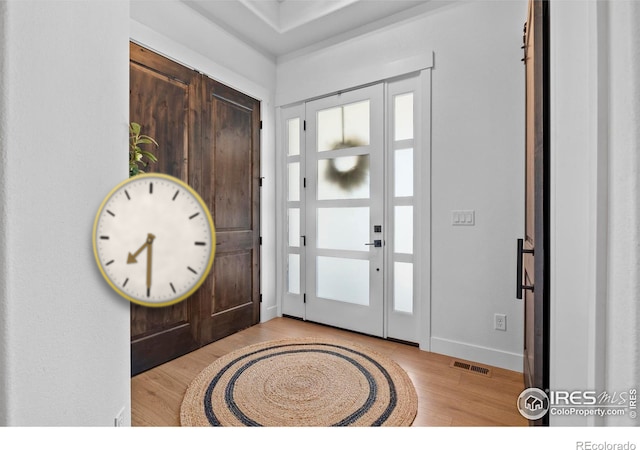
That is 7 h 30 min
